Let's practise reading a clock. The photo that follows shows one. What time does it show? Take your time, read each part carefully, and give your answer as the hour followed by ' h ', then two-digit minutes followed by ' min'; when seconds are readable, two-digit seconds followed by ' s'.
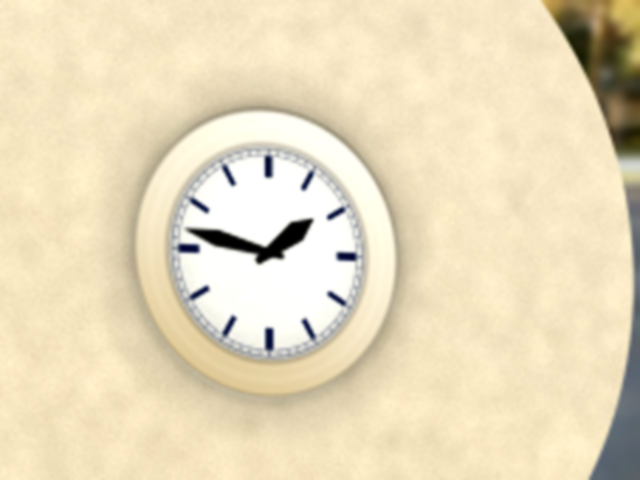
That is 1 h 47 min
